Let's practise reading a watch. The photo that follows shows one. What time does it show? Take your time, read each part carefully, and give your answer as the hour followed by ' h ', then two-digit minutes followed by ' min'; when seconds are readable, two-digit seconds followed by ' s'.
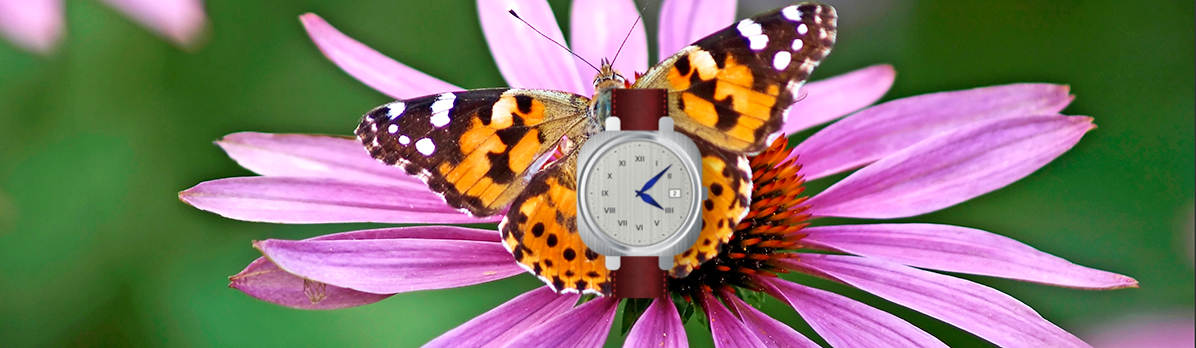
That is 4 h 08 min
